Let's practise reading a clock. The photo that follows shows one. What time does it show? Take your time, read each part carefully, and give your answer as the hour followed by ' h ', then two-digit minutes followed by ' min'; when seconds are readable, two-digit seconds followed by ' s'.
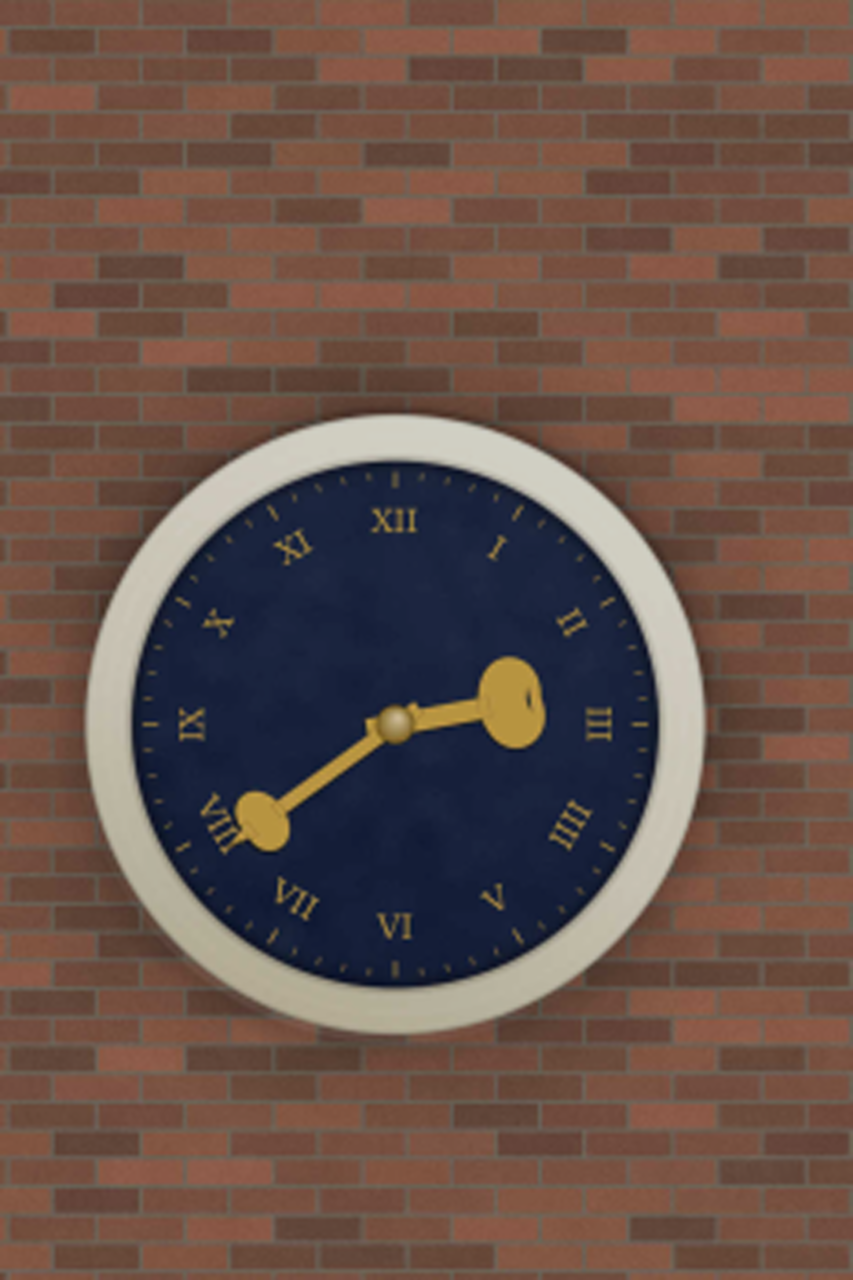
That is 2 h 39 min
